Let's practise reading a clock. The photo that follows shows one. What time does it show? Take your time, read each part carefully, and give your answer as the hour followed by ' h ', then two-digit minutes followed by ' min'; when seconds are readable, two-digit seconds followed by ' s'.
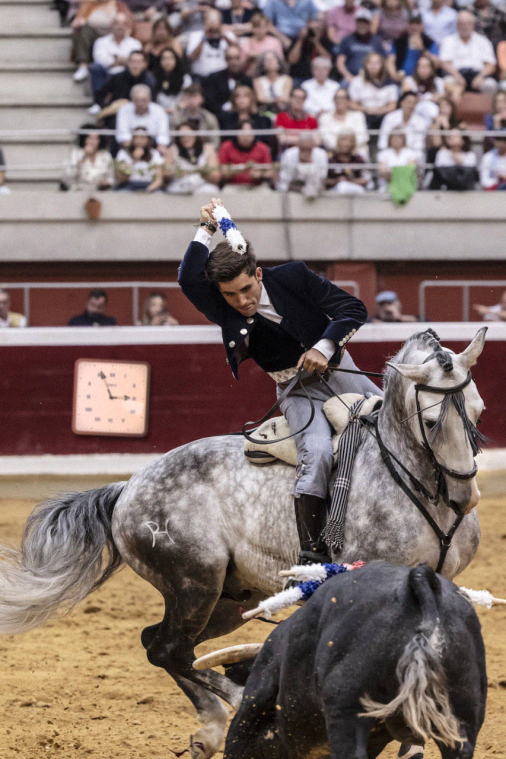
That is 2 h 56 min
